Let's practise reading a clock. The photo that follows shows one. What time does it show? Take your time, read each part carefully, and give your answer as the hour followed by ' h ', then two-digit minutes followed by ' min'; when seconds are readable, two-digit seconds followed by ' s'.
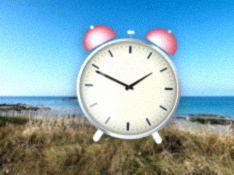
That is 1 h 49 min
